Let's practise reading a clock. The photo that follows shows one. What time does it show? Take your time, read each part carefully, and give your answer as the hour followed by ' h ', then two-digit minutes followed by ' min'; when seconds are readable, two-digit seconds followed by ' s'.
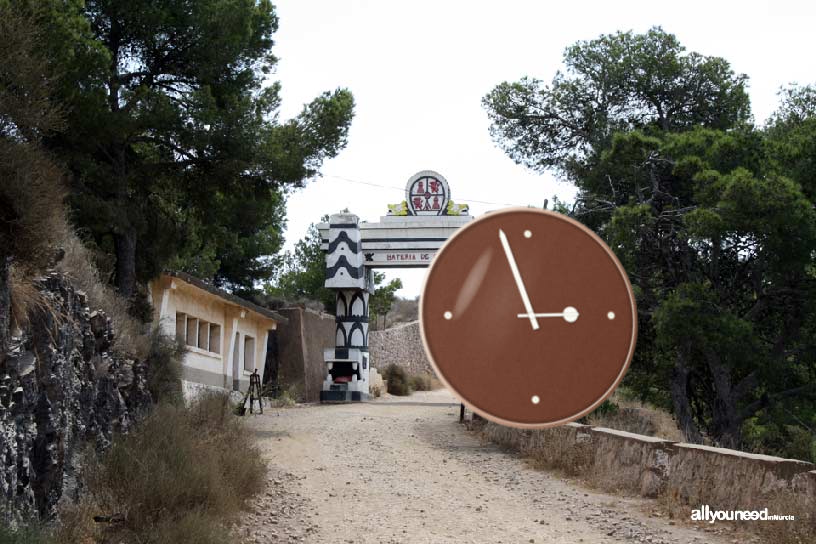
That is 2 h 57 min
